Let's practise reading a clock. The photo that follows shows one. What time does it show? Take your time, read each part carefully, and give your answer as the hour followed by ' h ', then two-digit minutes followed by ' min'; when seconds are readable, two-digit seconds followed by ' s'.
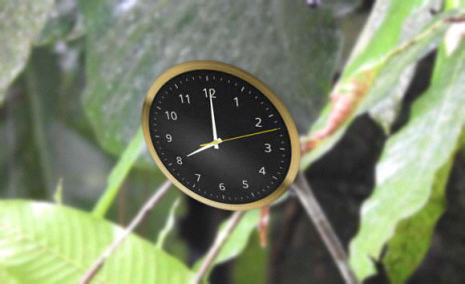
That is 8 h 00 min 12 s
